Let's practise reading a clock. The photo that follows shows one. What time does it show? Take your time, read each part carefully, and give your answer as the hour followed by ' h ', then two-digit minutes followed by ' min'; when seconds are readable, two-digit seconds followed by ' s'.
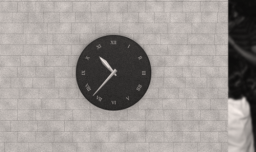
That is 10 h 37 min
